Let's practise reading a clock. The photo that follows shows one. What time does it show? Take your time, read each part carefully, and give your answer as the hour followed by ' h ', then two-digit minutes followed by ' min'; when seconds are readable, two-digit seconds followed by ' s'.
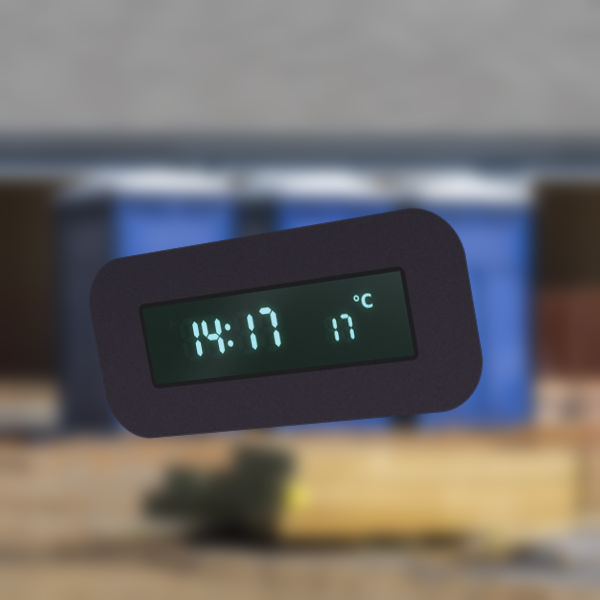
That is 14 h 17 min
